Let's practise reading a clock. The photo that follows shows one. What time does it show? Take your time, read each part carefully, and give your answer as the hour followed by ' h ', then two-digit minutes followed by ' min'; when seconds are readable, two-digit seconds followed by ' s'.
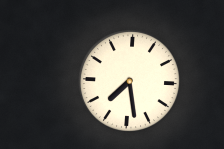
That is 7 h 28 min
